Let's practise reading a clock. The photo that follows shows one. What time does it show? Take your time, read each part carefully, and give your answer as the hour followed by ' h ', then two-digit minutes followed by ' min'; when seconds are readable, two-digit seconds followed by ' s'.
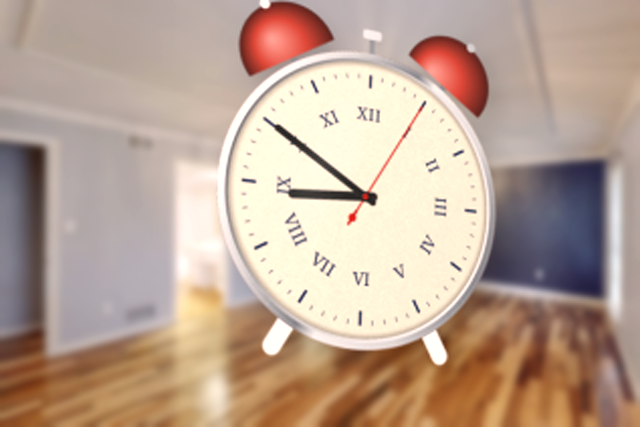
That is 8 h 50 min 05 s
